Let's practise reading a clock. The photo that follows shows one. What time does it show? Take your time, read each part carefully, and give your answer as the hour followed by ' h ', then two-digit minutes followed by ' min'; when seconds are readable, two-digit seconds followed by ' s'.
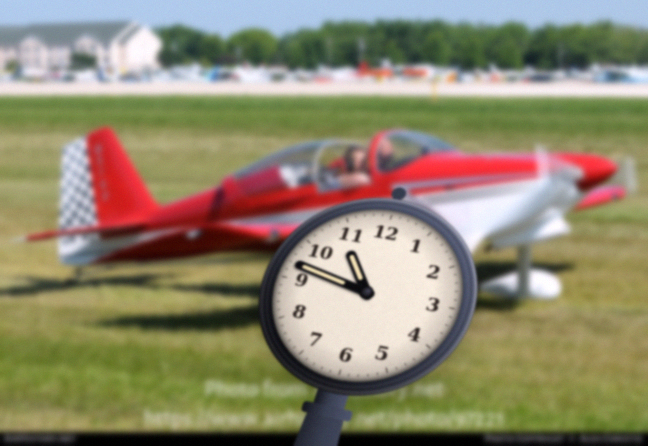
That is 10 h 47 min
